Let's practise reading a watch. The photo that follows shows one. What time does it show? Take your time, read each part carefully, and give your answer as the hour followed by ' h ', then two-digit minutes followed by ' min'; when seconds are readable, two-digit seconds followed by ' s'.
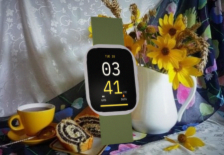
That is 3 h 41 min
